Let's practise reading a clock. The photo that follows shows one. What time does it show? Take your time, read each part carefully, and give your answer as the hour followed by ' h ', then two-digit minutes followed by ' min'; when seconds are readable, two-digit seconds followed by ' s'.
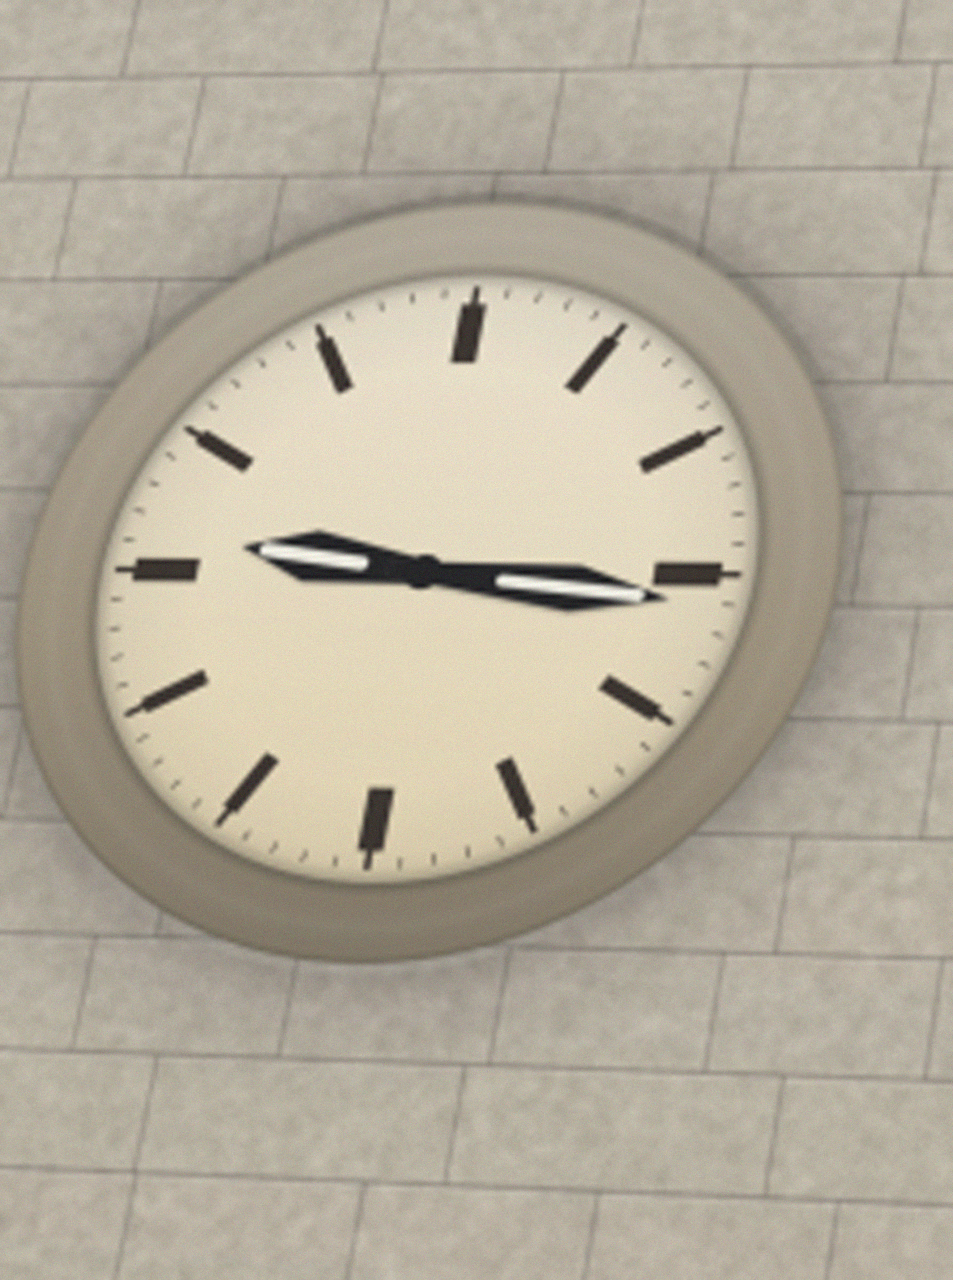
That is 9 h 16 min
